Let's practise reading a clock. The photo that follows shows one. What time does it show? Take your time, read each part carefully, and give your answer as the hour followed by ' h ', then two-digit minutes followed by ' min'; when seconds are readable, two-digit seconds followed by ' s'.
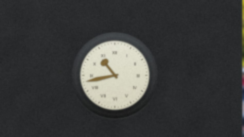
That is 10 h 43 min
